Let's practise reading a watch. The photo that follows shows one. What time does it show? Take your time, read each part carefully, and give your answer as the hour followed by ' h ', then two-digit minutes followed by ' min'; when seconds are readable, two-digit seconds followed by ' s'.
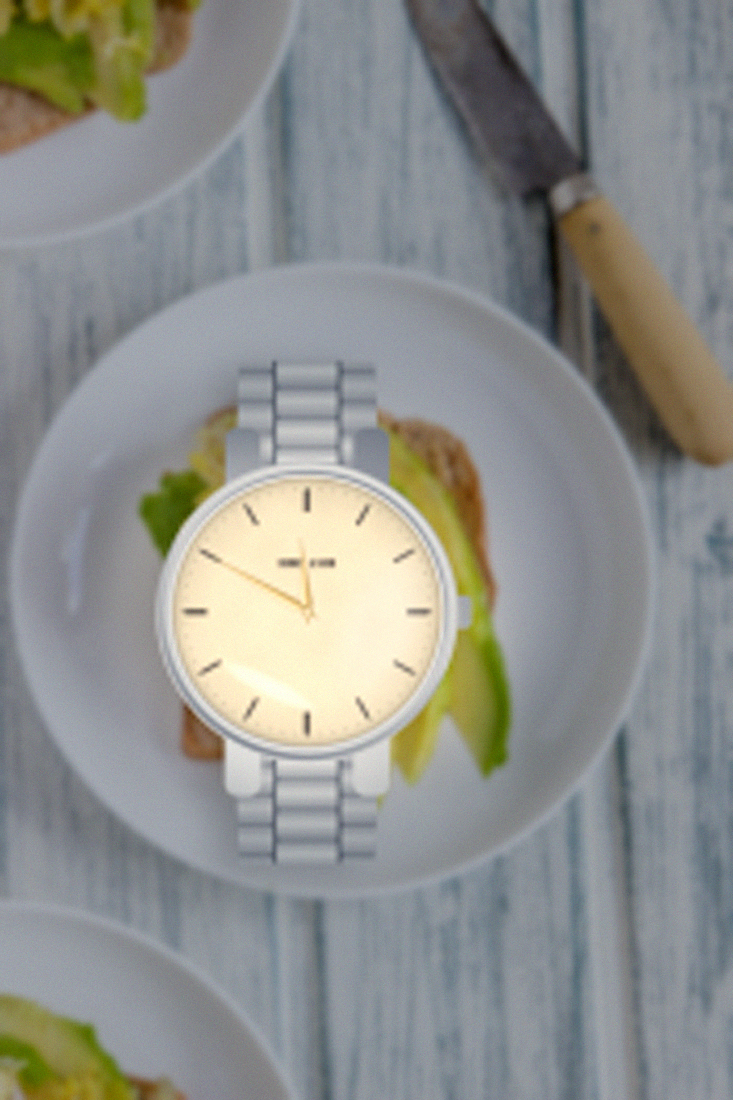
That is 11 h 50 min
